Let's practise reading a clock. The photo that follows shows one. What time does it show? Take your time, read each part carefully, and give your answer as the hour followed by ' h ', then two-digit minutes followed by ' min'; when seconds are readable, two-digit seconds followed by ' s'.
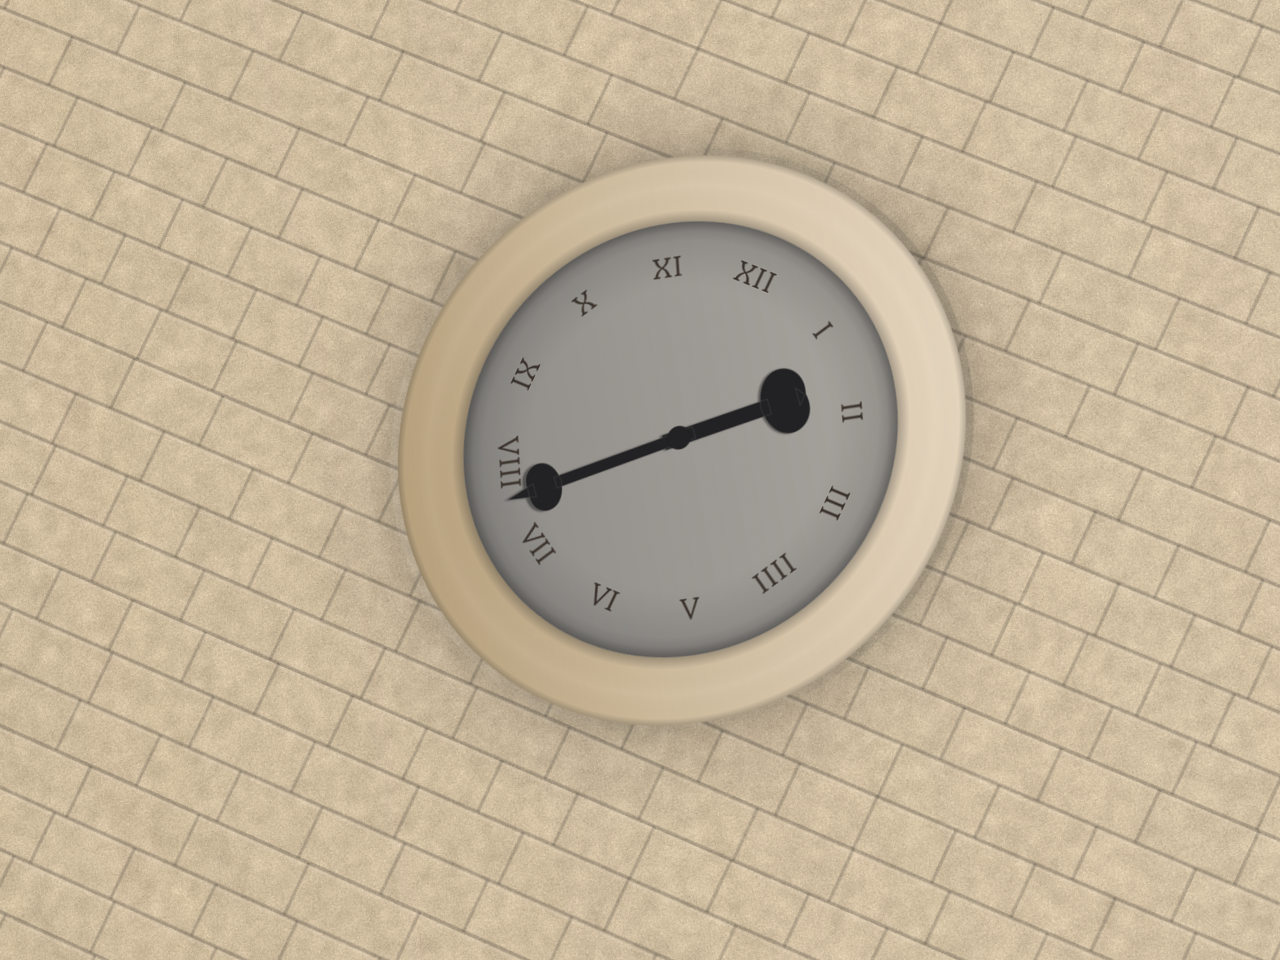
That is 1 h 38 min
